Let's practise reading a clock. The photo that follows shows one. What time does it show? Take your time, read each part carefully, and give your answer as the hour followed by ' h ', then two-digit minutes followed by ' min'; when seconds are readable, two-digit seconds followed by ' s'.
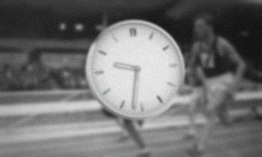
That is 9 h 32 min
